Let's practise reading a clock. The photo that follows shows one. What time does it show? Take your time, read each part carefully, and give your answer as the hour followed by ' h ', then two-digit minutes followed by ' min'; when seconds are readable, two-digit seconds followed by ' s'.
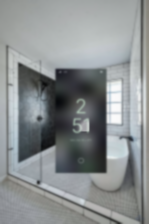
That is 2 h 51 min
